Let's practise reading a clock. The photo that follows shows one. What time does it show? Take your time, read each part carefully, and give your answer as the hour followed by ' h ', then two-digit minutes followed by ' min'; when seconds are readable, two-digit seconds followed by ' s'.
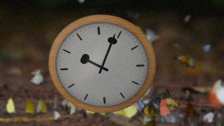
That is 10 h 04 min
